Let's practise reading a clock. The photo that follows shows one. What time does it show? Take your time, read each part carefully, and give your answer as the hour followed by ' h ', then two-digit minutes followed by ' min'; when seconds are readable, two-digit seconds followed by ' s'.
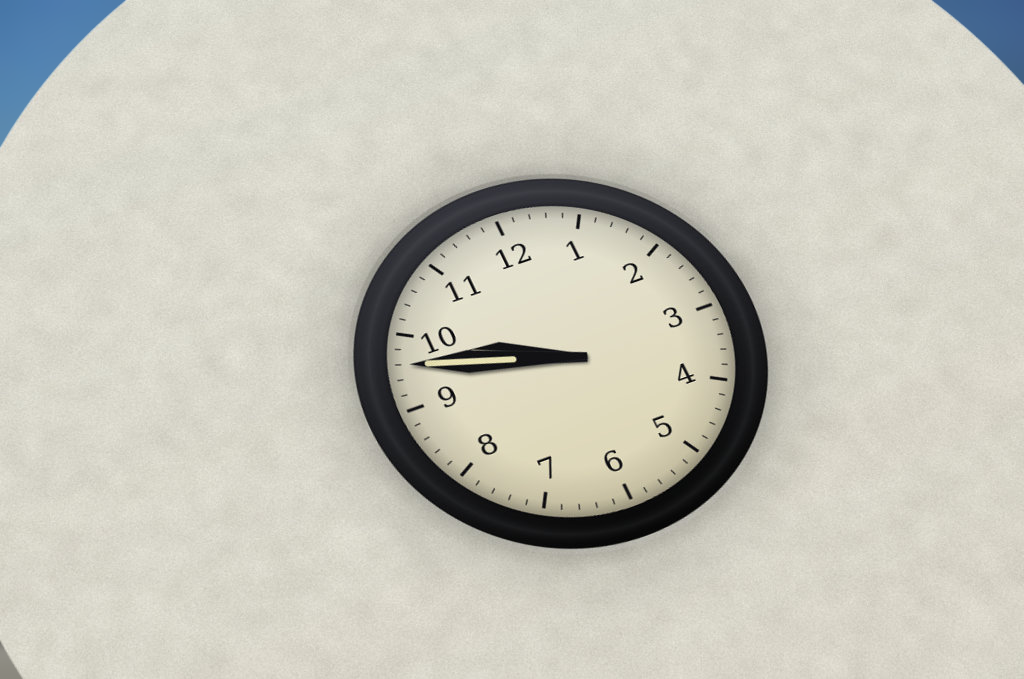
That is 9 h 48 min
